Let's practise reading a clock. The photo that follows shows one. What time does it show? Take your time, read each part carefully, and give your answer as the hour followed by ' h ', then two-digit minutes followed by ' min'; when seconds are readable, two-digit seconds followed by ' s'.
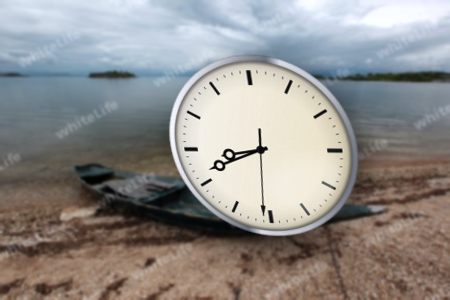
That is 8 h 41 min 31 s
